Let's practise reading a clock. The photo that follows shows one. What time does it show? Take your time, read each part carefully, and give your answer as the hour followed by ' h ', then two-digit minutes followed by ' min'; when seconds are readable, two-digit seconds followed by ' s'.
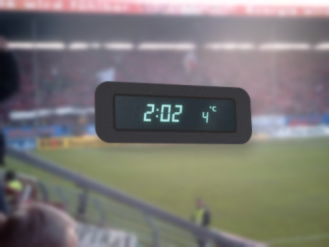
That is 2 h 02 min
